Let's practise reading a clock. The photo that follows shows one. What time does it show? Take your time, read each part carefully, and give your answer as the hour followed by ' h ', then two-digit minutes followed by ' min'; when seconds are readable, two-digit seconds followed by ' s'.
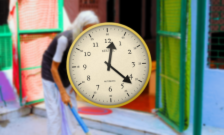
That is 12 h 22 min
